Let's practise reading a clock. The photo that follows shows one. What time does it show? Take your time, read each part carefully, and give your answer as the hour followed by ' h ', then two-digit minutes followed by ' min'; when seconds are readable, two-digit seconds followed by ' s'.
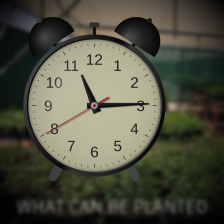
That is 11 h 14 min 40 s
